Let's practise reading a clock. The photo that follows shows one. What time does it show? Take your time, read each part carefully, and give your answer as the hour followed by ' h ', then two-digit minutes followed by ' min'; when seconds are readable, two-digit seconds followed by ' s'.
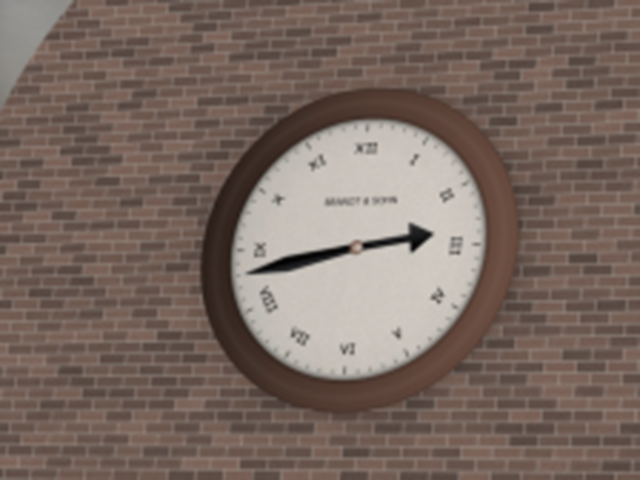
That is 2 h 43 min
